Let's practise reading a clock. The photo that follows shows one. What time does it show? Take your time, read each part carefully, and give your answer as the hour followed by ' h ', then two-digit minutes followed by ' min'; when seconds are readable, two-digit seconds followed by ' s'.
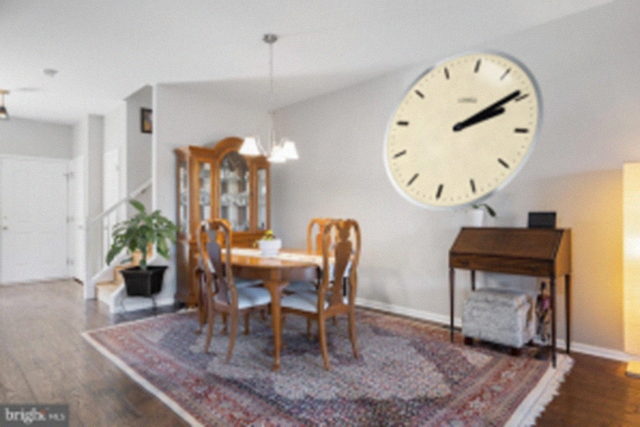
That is 2 h 09 min
